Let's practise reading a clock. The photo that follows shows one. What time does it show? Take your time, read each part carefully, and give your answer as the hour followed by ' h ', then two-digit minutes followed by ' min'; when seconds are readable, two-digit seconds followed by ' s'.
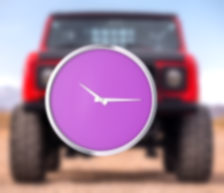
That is 10 h 15 min
